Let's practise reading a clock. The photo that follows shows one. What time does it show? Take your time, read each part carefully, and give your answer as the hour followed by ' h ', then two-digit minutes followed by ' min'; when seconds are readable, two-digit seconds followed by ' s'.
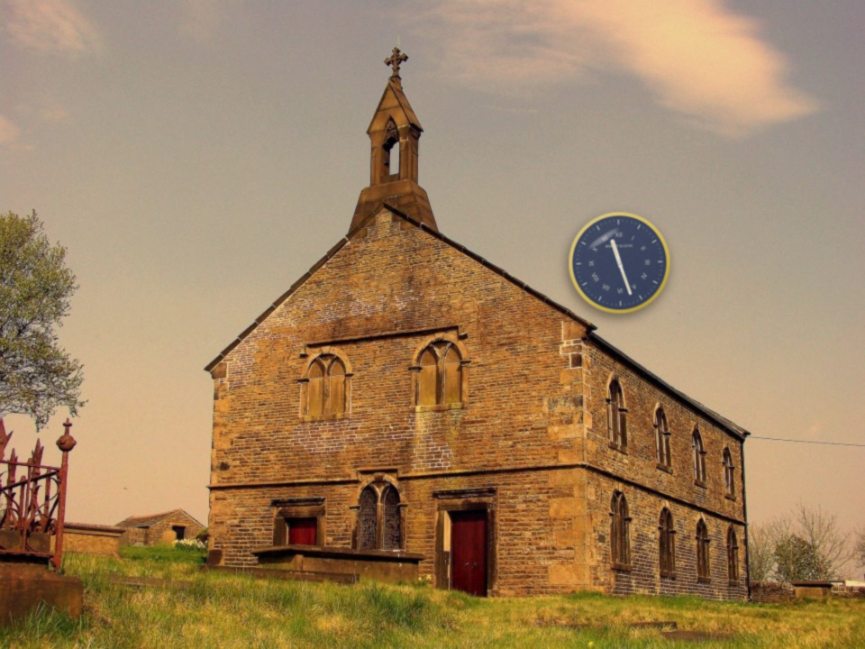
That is 11 h 27 min
